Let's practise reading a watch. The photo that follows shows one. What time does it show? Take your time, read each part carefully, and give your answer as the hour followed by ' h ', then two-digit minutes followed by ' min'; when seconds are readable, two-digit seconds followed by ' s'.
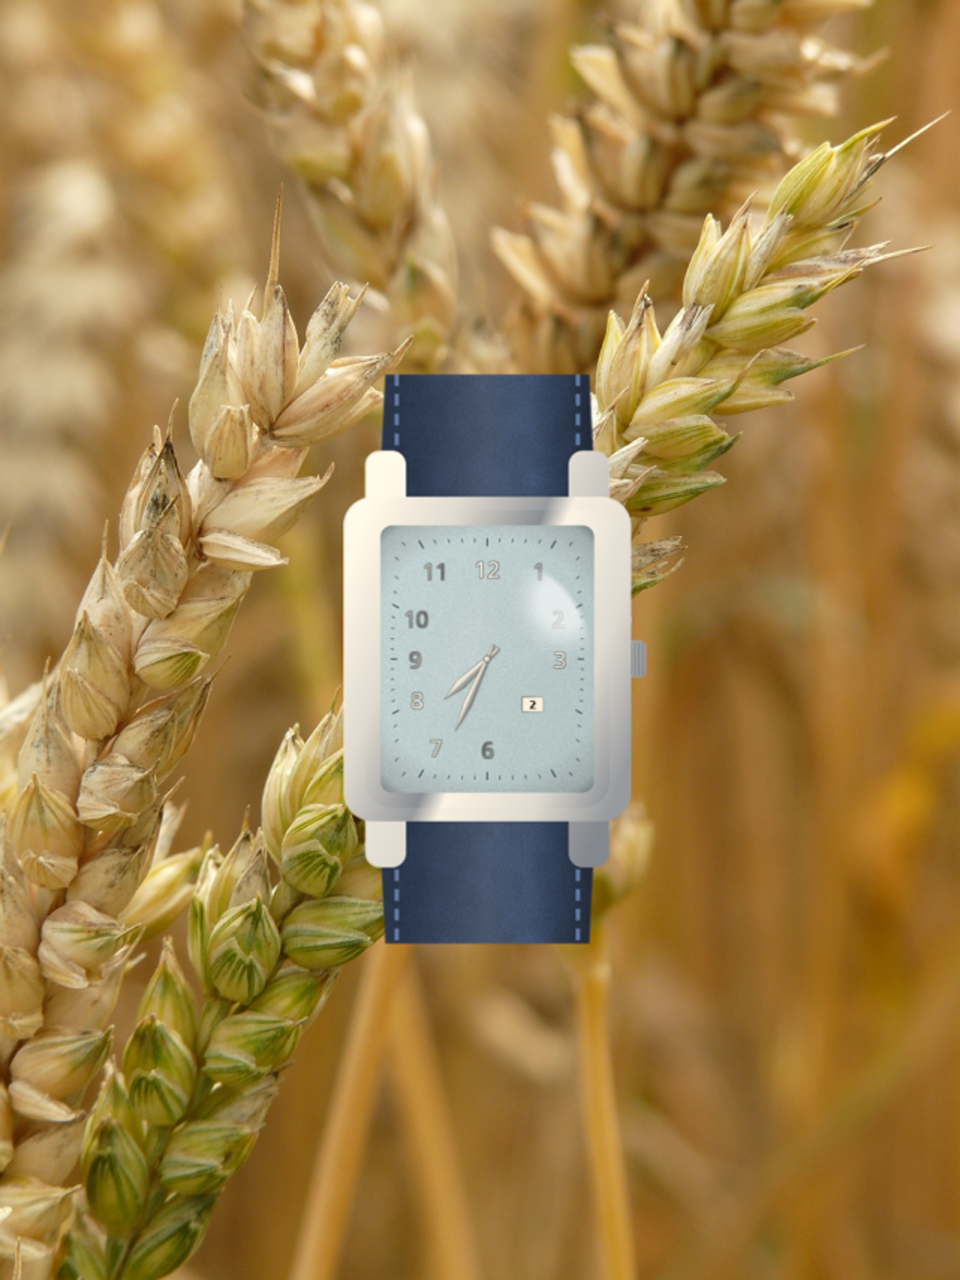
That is 7 h 34 min
